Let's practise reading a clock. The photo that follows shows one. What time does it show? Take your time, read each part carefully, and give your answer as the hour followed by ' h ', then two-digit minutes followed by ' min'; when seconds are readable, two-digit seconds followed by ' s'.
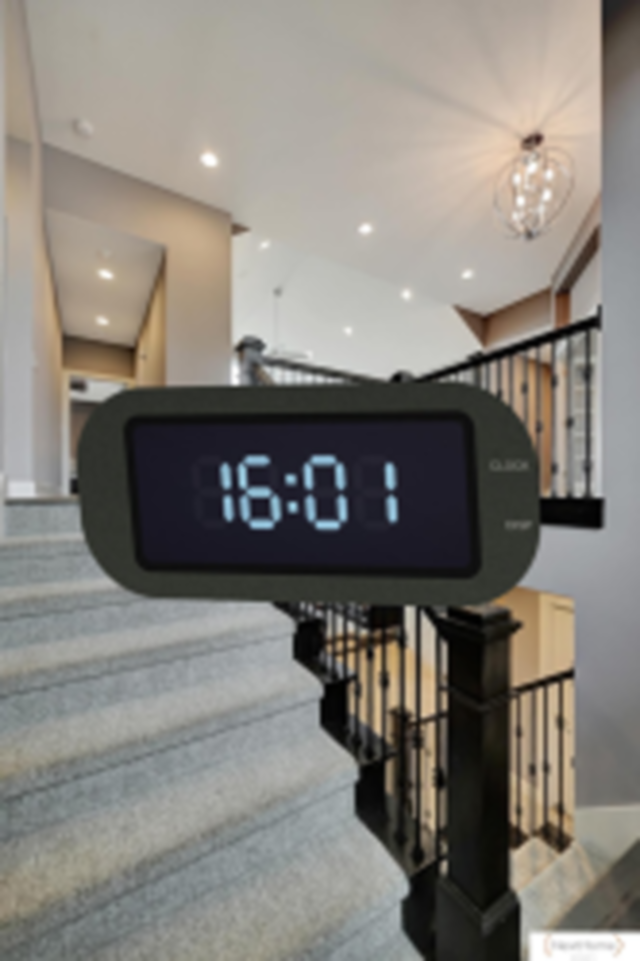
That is 16 h 01 min
